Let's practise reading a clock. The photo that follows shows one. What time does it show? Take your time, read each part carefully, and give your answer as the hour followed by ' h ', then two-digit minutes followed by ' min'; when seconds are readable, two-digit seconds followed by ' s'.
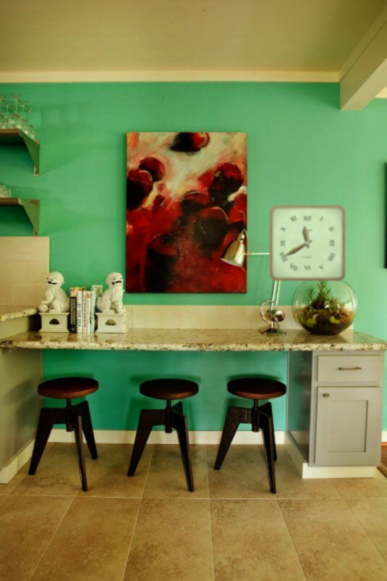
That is 11 h 40 min
